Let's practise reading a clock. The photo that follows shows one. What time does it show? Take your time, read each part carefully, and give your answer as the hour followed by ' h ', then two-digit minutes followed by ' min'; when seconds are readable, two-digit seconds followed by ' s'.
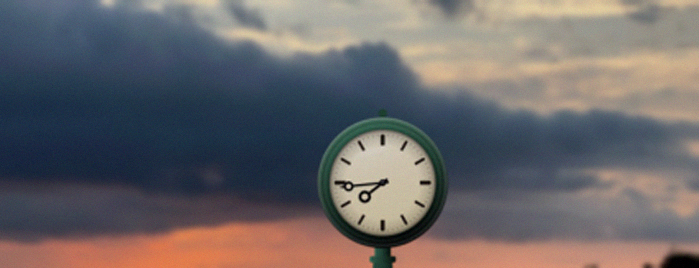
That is 7 h 44 min
